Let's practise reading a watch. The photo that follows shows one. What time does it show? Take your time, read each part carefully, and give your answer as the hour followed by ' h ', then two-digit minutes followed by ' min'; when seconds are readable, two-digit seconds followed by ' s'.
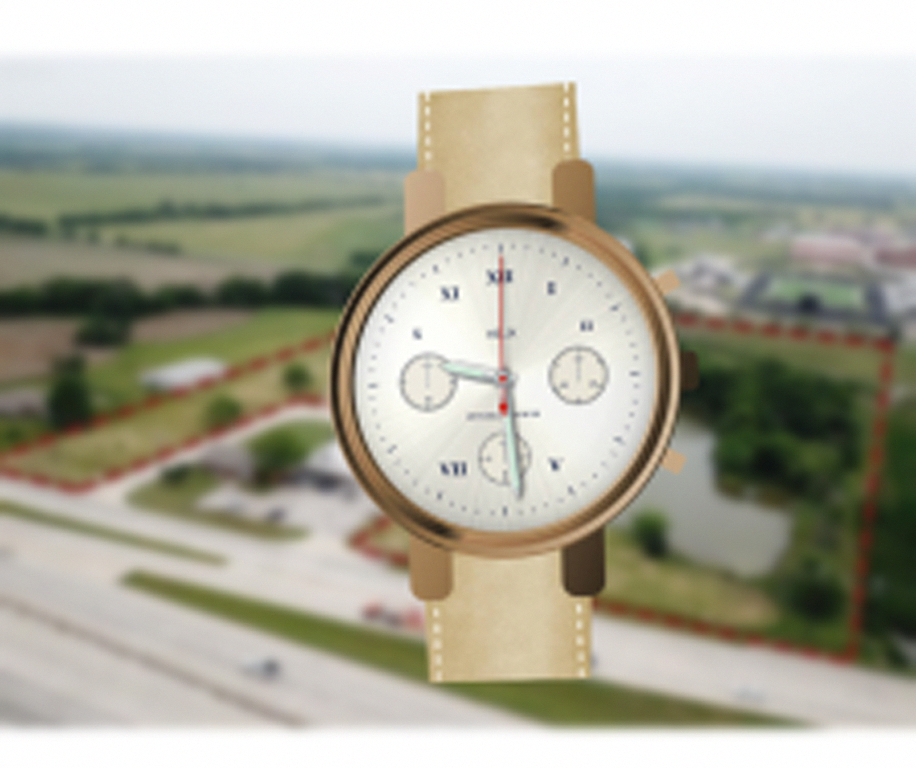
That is 9 h 29 min
